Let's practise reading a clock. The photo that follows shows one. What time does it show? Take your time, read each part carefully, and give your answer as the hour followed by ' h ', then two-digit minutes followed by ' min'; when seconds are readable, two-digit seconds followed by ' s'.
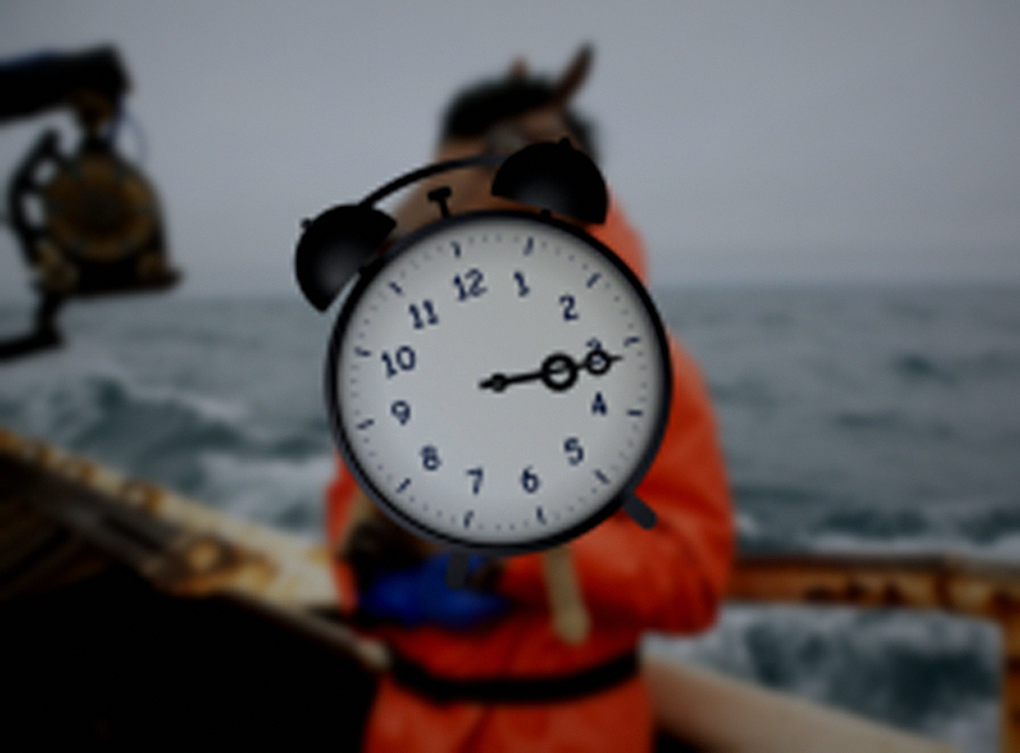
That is 3 h 16 min
